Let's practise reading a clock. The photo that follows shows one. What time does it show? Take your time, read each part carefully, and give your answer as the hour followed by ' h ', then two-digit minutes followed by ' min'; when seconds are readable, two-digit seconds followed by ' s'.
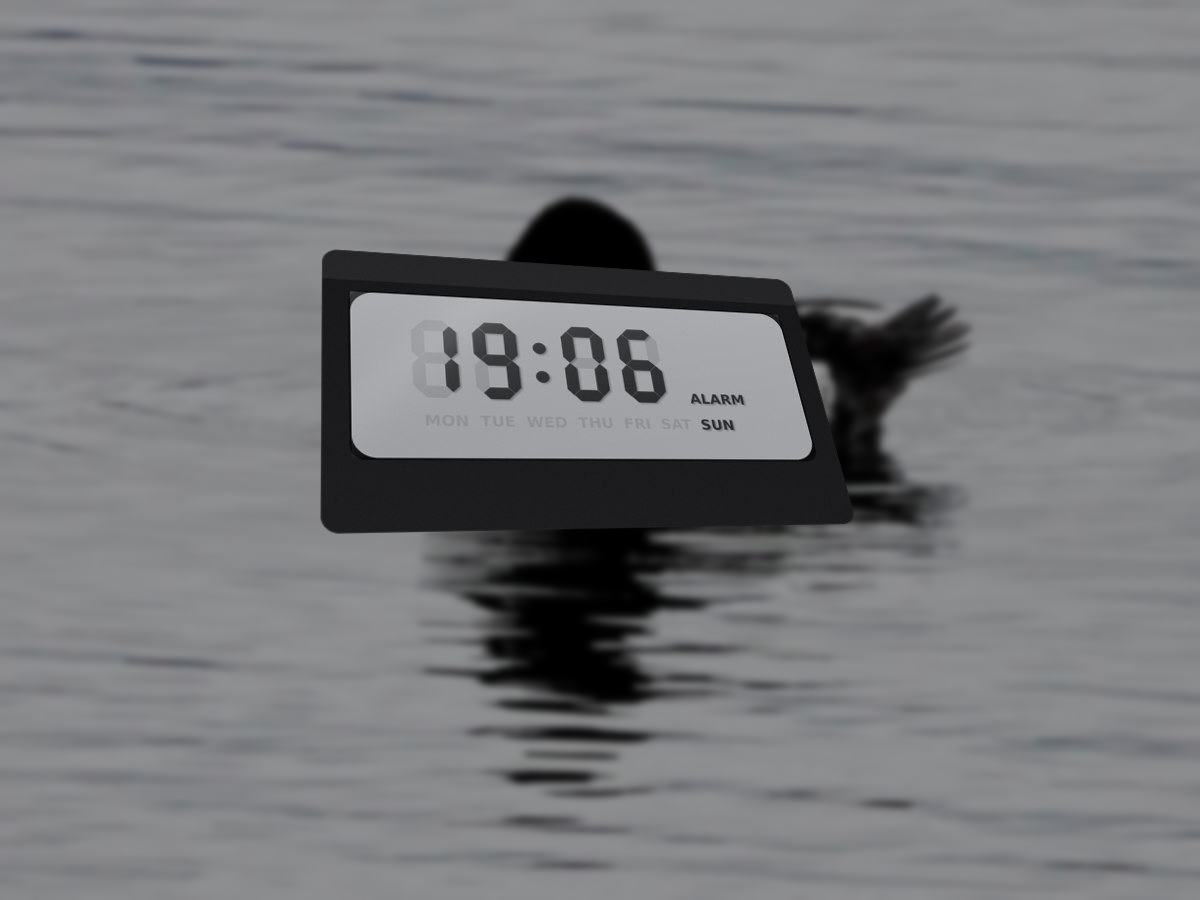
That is 19 h 06 min
